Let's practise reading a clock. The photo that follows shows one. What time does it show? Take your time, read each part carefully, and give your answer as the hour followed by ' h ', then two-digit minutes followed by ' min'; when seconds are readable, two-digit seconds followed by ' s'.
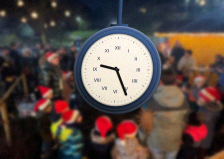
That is 9 h 26 min
